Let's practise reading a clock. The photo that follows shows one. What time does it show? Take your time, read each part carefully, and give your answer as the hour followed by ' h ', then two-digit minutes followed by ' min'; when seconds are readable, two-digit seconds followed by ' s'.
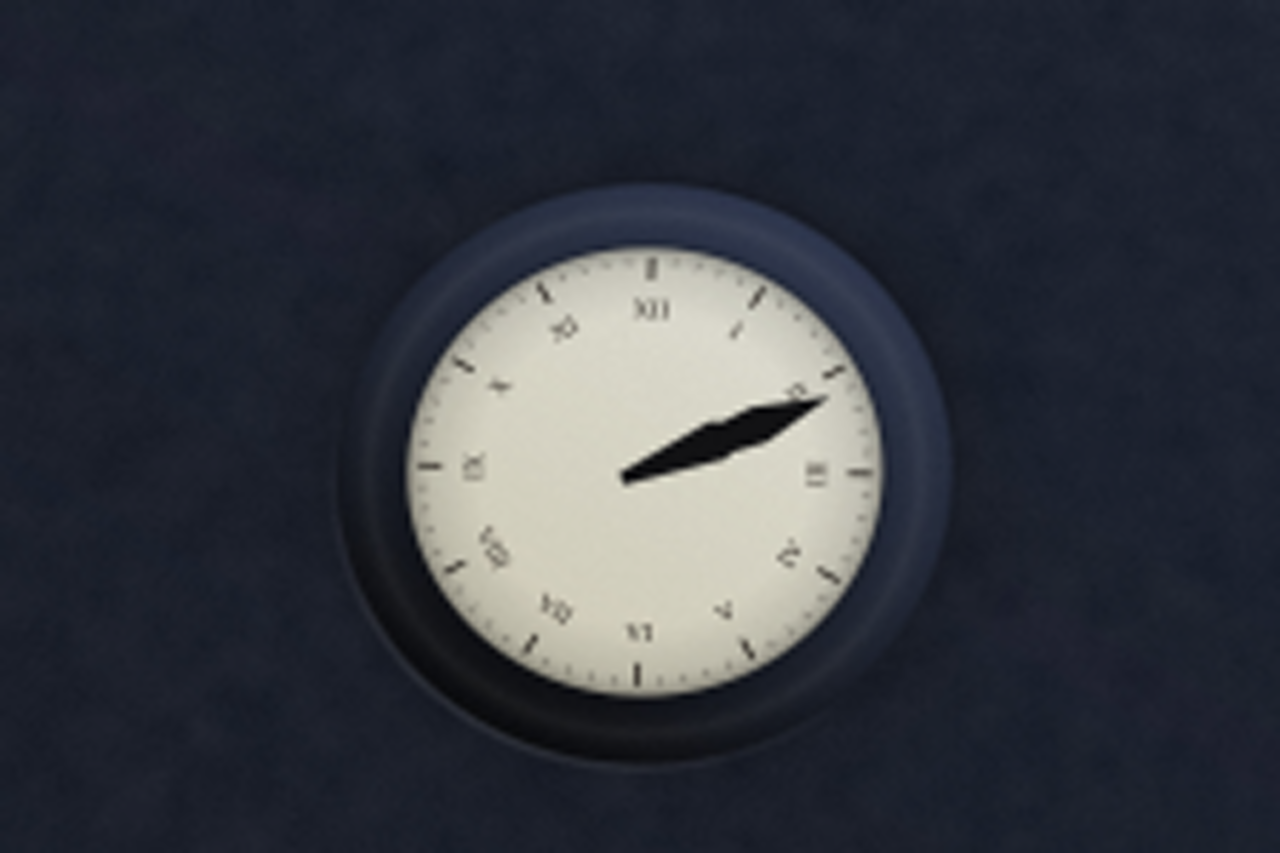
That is 2 h 11 min
